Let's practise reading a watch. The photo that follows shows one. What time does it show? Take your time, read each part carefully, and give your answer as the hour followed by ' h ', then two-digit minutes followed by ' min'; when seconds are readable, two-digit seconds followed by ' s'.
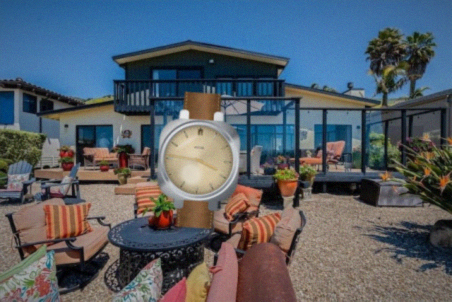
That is 3 h 46 min
